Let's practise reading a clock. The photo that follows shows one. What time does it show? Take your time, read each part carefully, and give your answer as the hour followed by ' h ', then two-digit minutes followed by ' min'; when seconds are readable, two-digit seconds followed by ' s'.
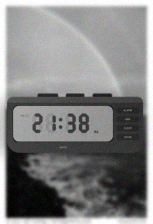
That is 21 h 38 min
